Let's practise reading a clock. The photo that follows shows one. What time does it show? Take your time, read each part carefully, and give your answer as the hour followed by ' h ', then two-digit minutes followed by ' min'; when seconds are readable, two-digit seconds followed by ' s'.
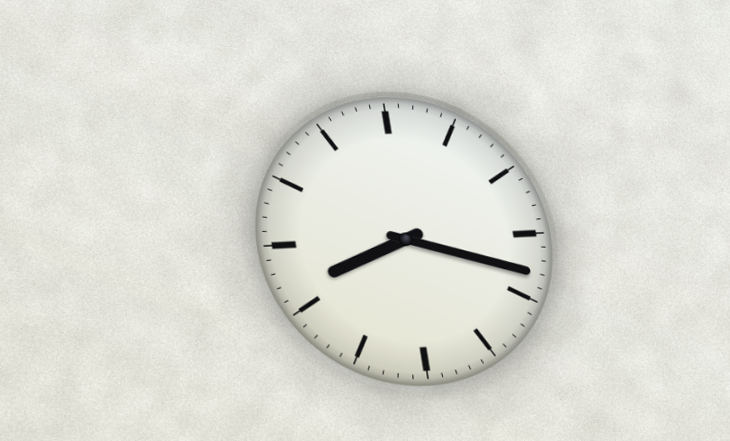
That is 8 h 18 min
